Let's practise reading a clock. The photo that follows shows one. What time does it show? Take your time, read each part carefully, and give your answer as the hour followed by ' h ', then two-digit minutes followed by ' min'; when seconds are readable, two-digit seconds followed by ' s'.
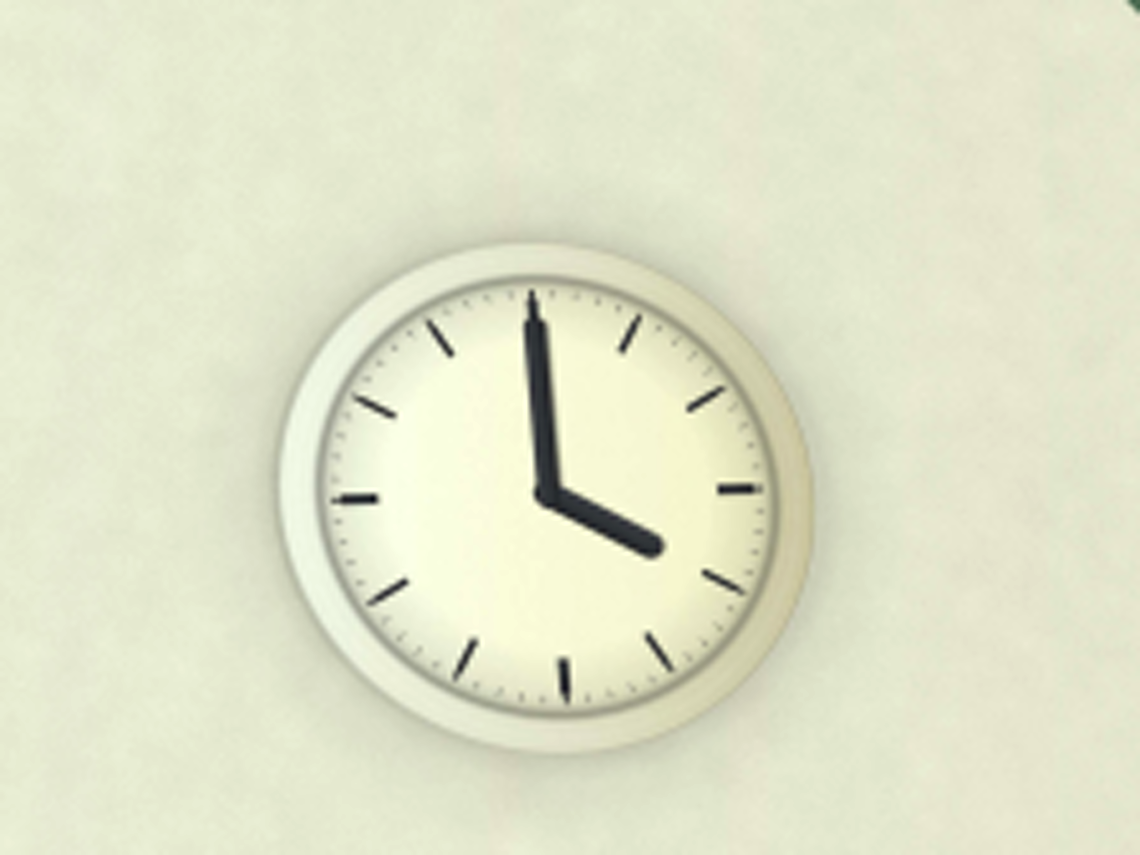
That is 4 h 00 min
